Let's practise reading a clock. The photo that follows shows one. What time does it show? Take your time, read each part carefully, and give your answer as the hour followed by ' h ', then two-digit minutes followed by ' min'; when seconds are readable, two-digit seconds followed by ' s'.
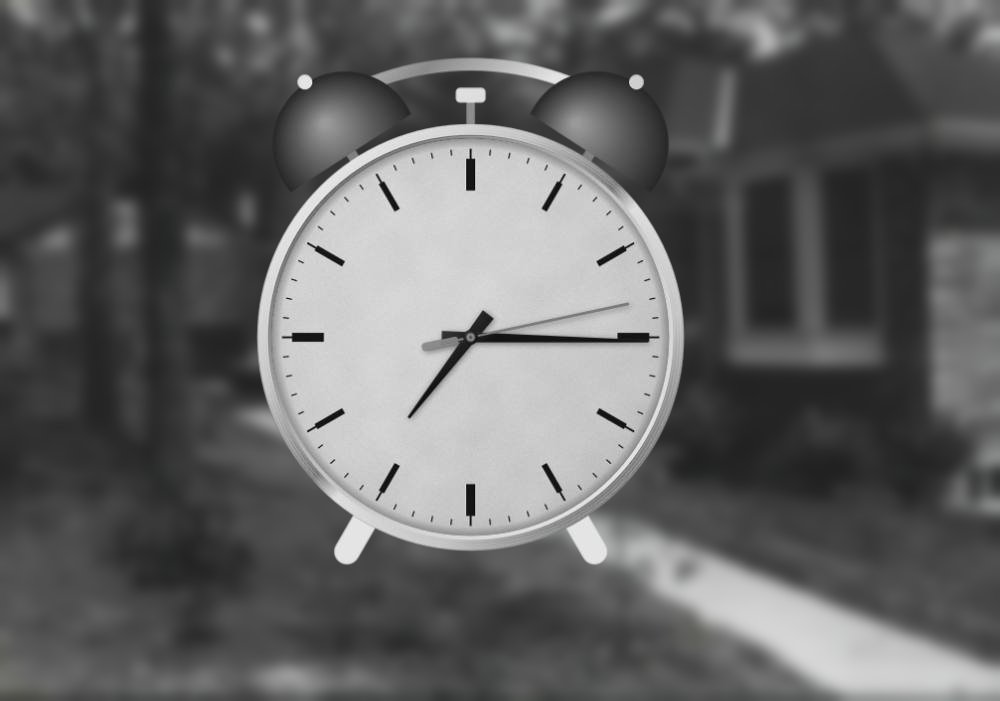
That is 7 h 15 min 13 s
